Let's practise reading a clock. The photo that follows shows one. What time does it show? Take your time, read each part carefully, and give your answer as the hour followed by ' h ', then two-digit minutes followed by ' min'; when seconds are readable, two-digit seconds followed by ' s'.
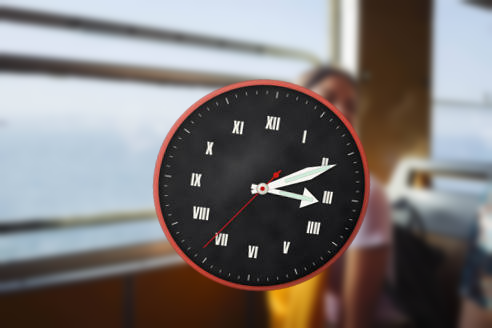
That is 3 h 10 min 36 s
